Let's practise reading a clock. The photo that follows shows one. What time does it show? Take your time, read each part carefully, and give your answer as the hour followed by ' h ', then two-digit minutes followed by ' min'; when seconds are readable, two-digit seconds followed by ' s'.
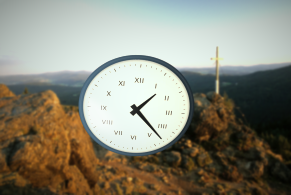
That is 1 h 23 min
